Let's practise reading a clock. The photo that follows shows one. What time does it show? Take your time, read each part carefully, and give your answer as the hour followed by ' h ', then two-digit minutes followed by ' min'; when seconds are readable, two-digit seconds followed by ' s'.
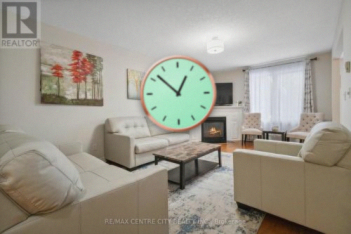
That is 12 h 52 min
